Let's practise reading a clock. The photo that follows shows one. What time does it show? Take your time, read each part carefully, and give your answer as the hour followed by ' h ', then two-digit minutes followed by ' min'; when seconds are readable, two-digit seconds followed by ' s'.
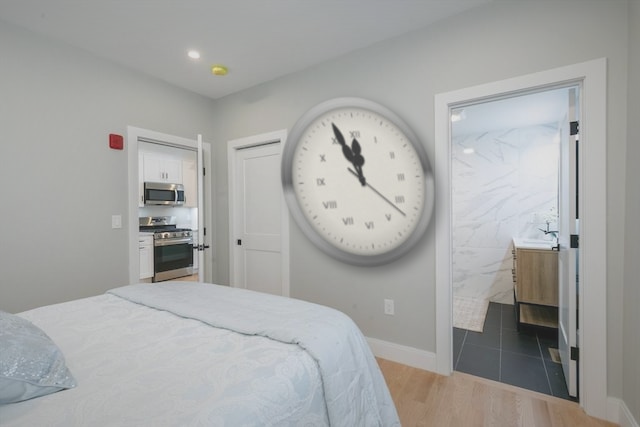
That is 11 h 56 min 22 s
